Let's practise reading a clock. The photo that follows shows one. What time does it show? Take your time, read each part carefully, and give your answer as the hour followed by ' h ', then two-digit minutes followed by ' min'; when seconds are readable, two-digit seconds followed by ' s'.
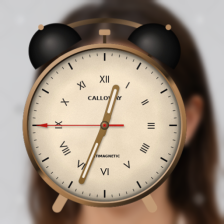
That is 12 h 33 min 45 s
